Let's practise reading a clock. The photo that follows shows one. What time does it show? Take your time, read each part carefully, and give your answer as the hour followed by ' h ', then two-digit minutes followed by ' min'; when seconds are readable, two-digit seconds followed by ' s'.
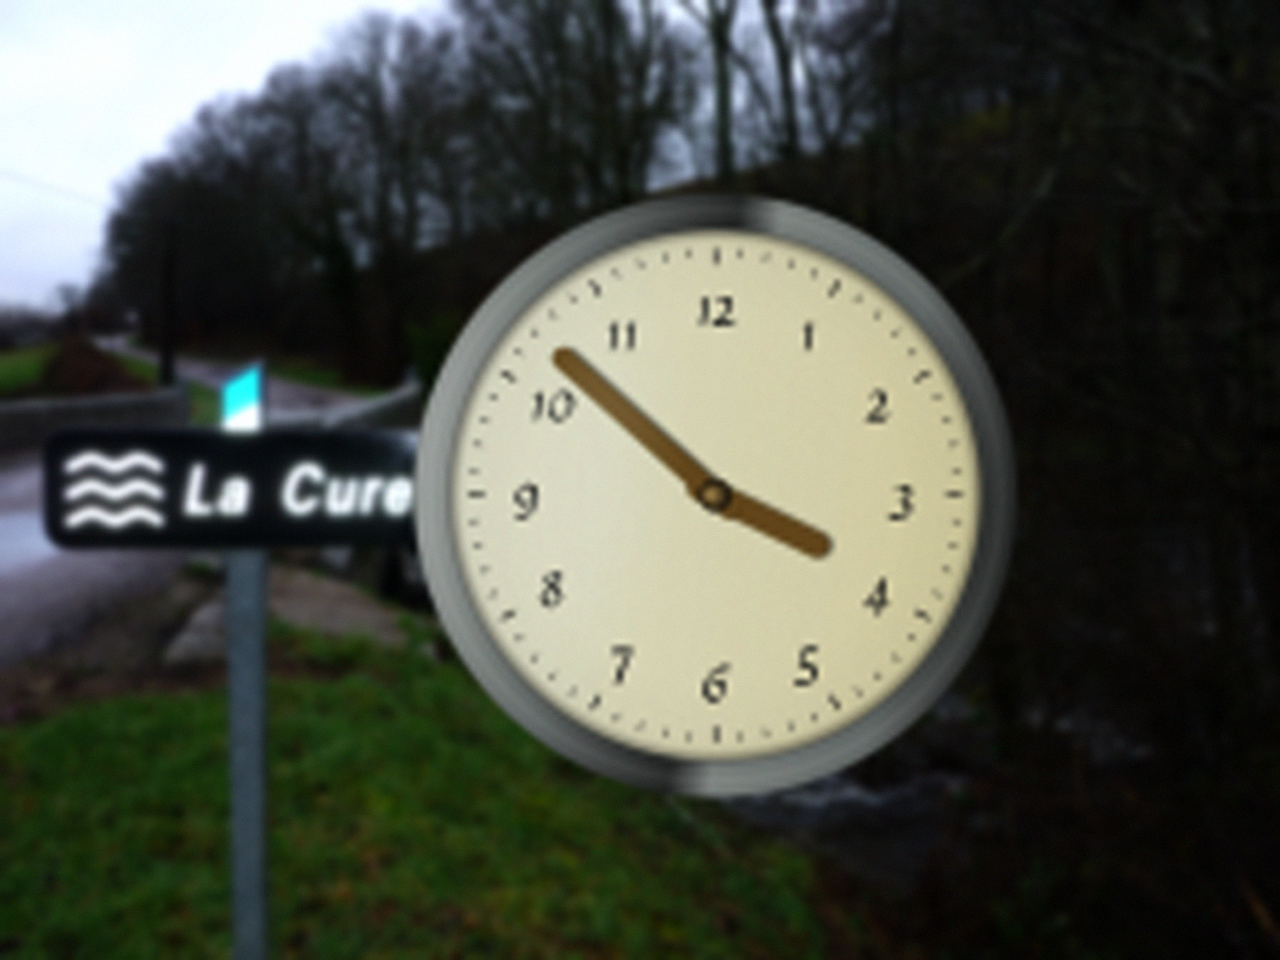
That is 3 h 52 min
